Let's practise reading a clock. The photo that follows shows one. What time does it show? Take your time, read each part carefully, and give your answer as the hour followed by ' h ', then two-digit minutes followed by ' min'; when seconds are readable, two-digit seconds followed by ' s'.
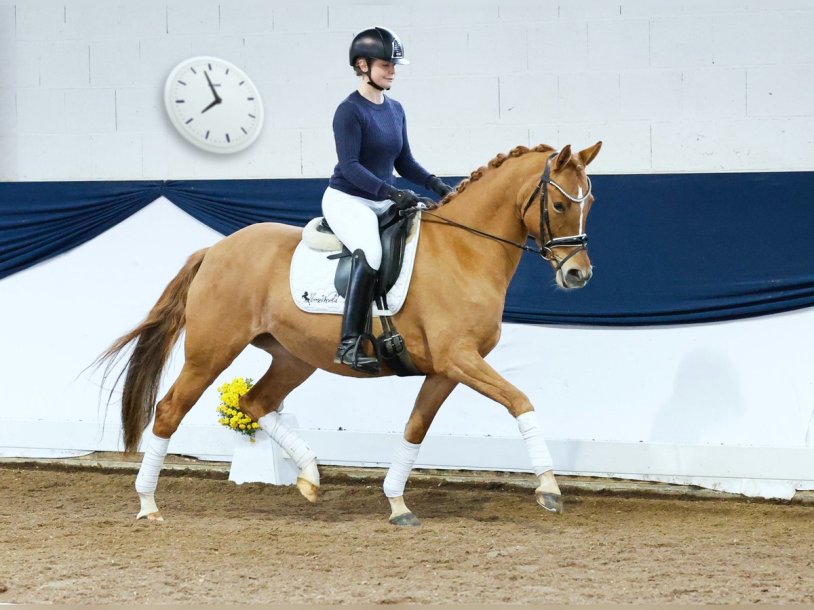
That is 7 h 58 min
